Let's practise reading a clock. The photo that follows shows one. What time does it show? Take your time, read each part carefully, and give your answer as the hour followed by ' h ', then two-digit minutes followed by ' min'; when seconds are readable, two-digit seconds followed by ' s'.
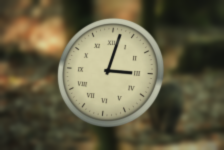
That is 3 h 02 min
